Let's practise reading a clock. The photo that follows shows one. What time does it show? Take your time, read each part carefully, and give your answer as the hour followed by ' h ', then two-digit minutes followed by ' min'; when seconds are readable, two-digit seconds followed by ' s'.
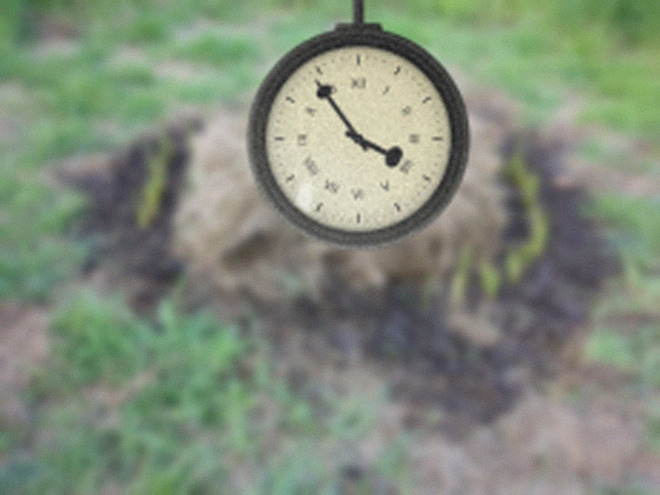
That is 3 h 54 min
